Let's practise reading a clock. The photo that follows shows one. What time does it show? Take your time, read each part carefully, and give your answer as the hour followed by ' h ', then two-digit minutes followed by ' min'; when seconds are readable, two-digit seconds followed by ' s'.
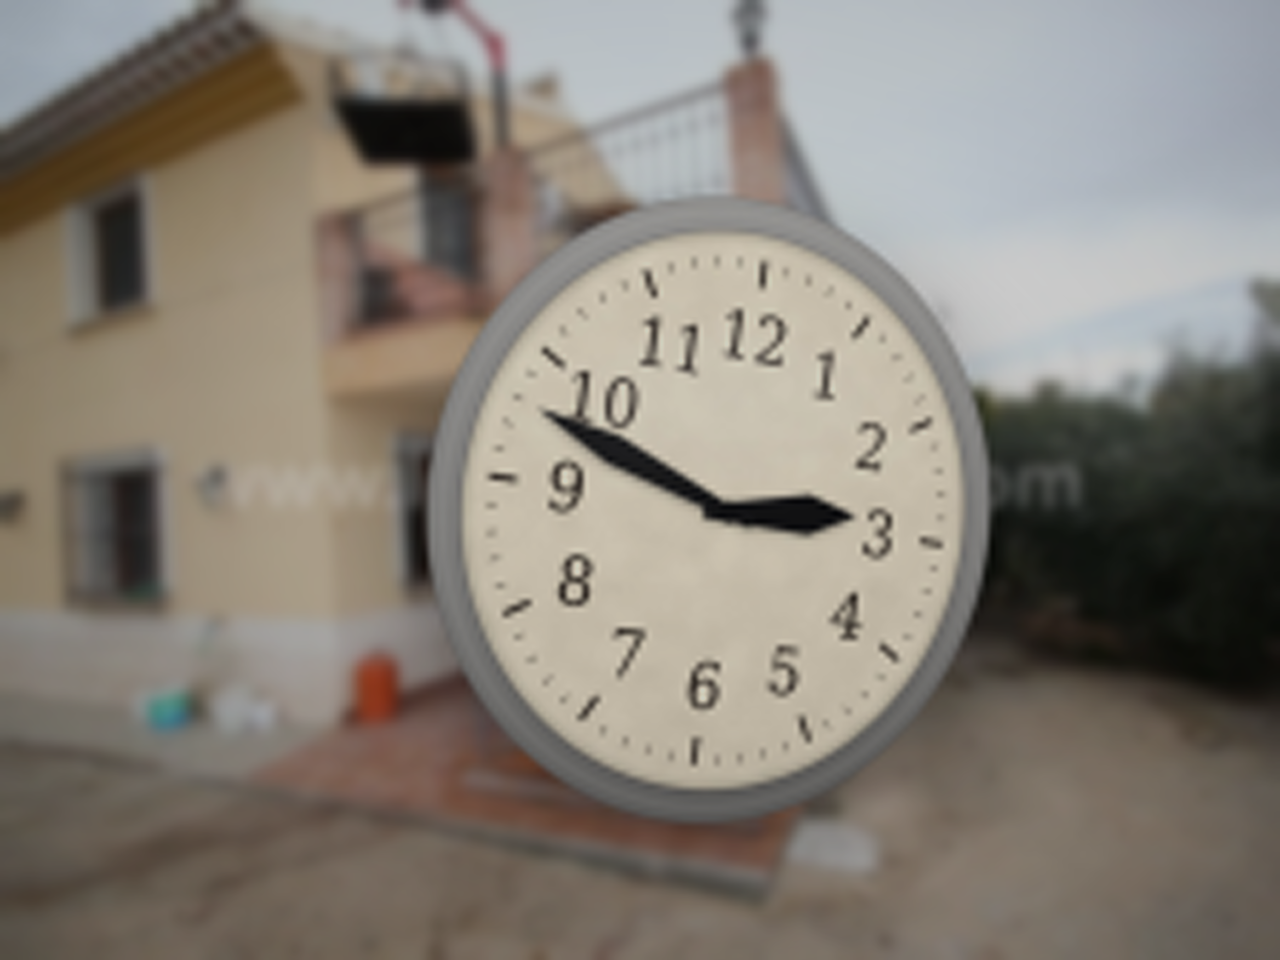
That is 2 h 48 min
